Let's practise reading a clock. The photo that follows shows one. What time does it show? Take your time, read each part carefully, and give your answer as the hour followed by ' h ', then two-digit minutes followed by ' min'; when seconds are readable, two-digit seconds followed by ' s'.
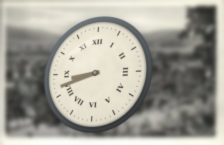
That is 8 h 42 min
